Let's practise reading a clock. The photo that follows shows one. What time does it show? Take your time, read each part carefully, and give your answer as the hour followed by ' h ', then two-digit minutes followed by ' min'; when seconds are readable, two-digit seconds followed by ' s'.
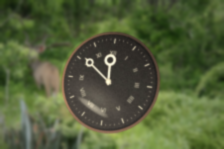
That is 11 h 51 min
